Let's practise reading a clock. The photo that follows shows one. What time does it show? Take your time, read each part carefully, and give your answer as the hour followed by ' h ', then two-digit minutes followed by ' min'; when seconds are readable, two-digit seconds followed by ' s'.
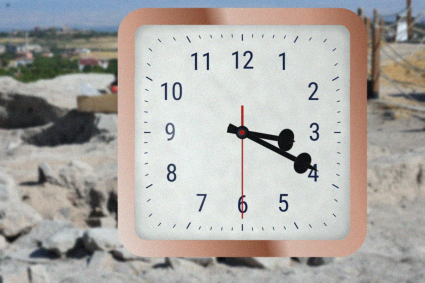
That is 3 h 19 min 30 s
